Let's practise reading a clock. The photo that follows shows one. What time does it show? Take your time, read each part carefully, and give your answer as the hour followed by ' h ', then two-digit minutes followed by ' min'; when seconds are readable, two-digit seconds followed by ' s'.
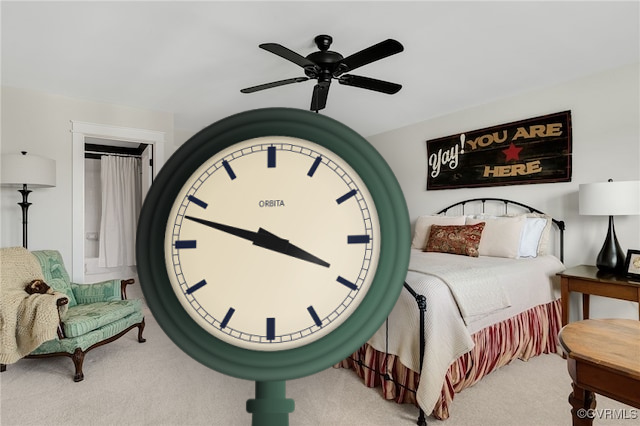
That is 3 h 48 min
